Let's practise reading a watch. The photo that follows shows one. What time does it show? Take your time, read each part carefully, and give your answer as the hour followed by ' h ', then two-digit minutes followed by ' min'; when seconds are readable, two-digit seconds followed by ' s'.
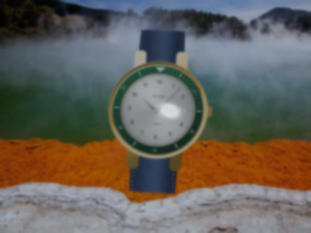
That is 10 h 07 min
